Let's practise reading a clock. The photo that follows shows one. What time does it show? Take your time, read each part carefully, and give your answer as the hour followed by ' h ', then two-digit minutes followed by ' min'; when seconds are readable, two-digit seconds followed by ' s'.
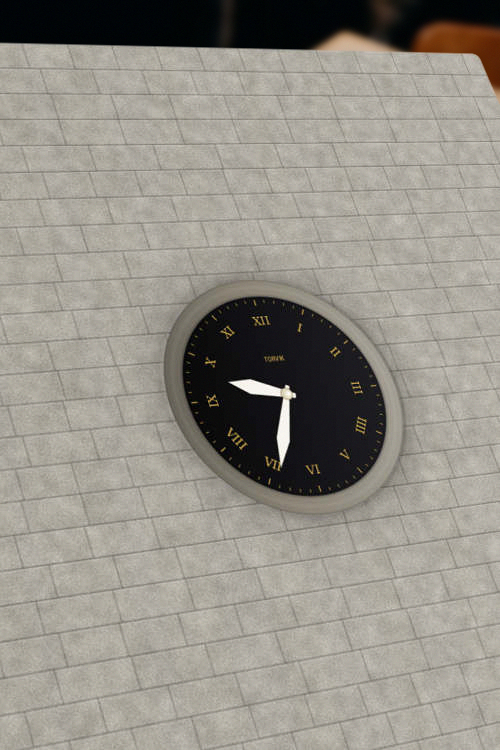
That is 9 h 34 min
